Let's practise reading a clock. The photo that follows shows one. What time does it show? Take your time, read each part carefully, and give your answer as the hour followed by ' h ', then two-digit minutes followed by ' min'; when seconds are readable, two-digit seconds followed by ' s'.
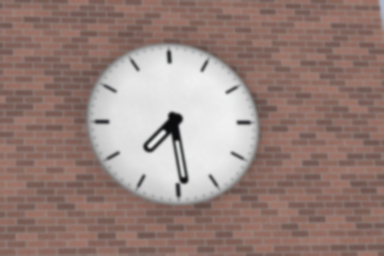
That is 7 h 29 min
